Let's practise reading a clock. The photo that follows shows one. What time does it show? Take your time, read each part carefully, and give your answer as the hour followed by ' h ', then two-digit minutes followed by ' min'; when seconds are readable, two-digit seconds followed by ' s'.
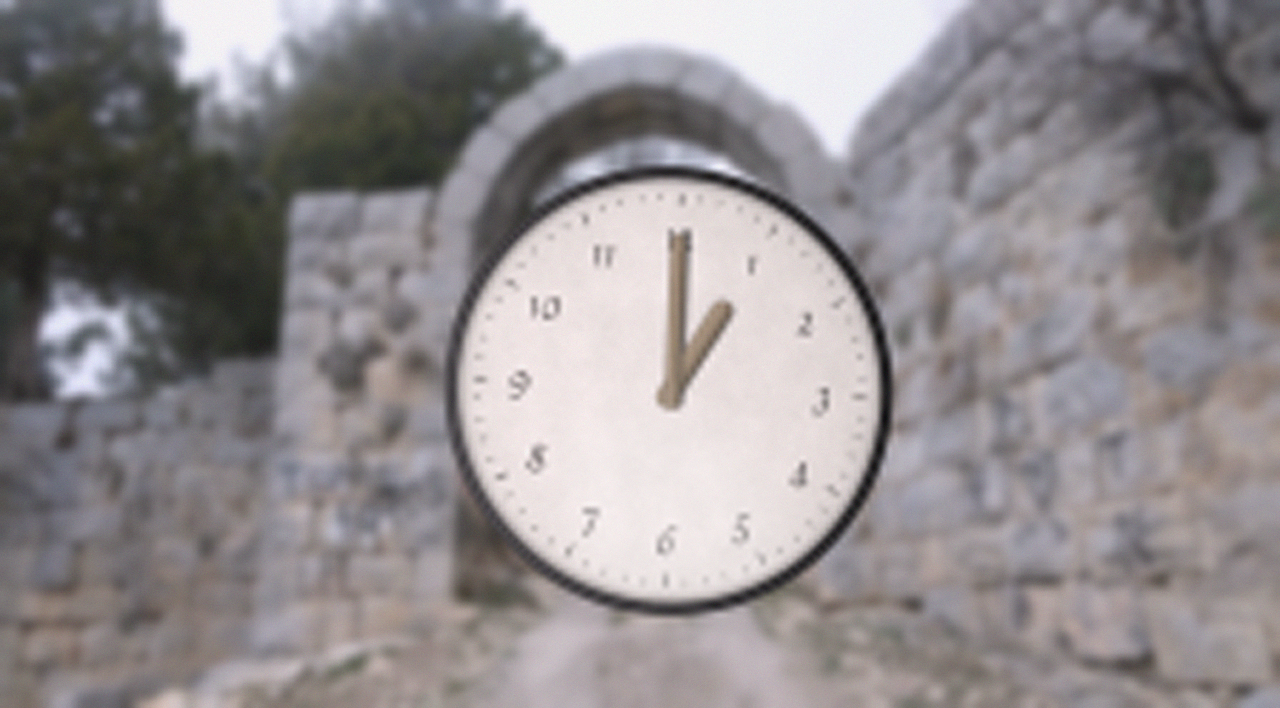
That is 1 h 00 min
